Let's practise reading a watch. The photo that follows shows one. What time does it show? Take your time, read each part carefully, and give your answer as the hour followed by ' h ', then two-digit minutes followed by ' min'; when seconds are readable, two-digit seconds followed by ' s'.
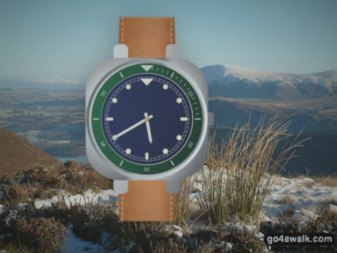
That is 5 h 40 min
